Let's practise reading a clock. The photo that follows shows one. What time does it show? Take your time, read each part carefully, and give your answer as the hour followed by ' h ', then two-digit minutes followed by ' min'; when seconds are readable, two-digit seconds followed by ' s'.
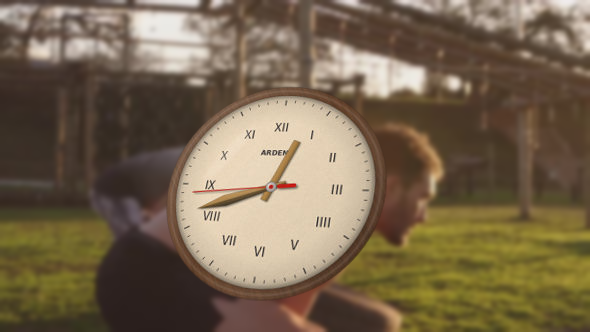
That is 12 h 41 min 44 s
